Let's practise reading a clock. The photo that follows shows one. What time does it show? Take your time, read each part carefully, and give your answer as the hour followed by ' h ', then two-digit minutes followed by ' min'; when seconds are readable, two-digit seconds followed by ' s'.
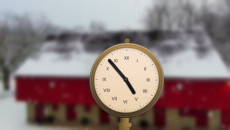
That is 4 h 53 min
